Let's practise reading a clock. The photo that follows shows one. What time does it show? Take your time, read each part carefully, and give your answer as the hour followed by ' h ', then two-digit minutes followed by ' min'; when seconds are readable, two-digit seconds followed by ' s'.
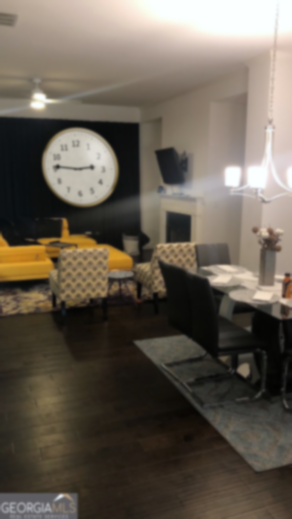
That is 2 h 46 min
